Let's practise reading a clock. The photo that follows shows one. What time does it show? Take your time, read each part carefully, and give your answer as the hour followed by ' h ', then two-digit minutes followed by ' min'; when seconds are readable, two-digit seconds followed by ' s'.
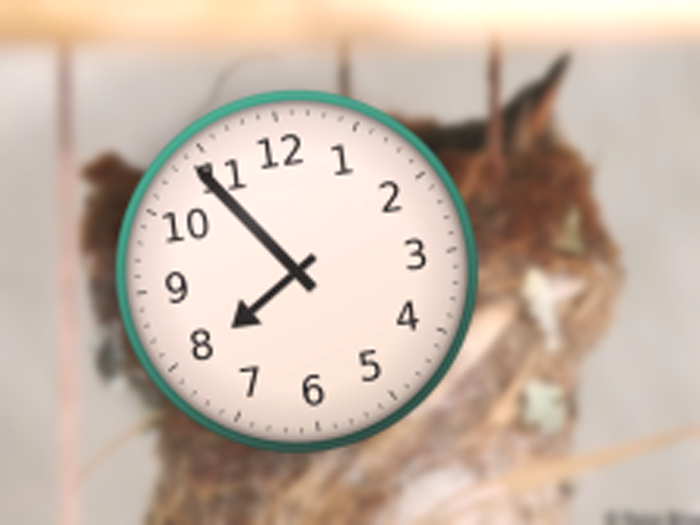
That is 7 h 54 min
